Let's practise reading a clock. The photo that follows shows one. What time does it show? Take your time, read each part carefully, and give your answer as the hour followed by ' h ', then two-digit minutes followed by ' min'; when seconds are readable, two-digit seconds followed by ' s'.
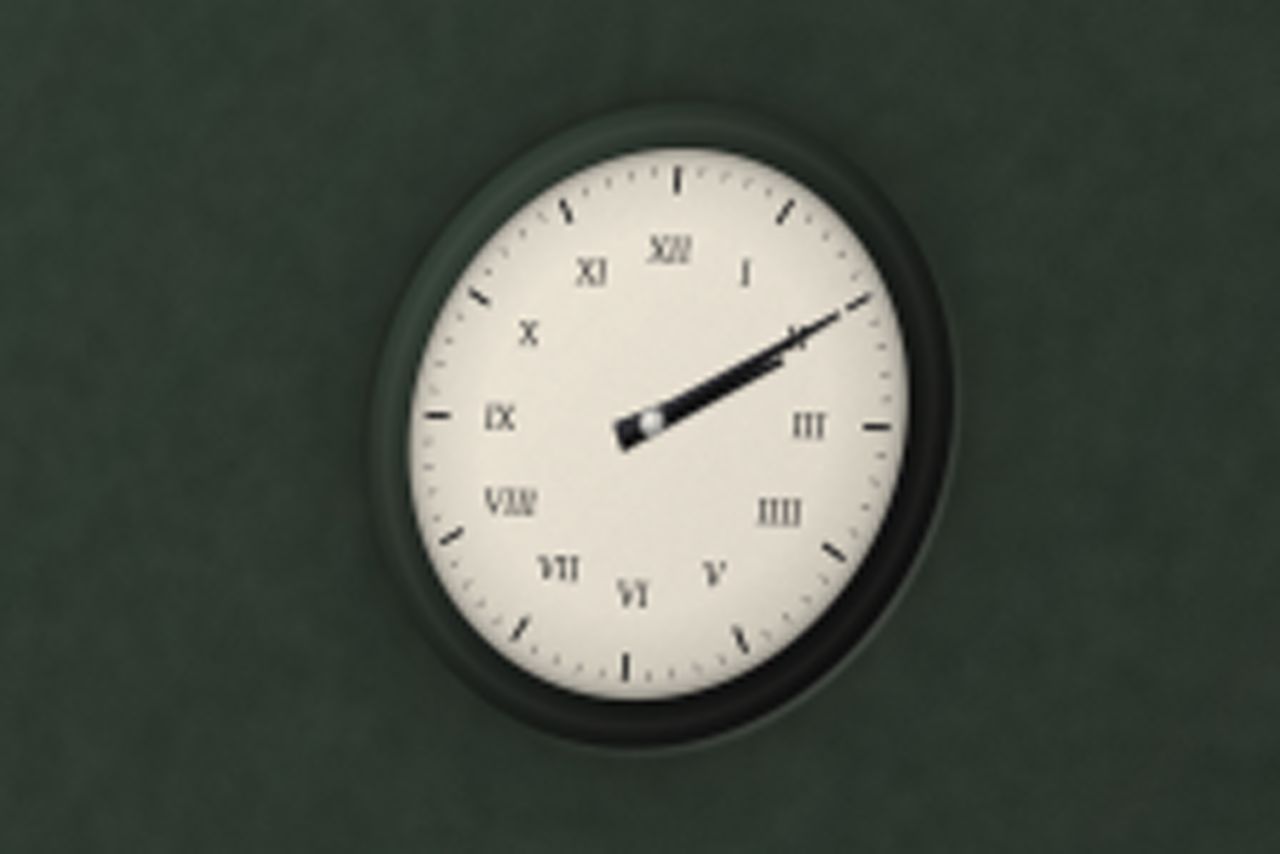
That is 2 h 10 min
